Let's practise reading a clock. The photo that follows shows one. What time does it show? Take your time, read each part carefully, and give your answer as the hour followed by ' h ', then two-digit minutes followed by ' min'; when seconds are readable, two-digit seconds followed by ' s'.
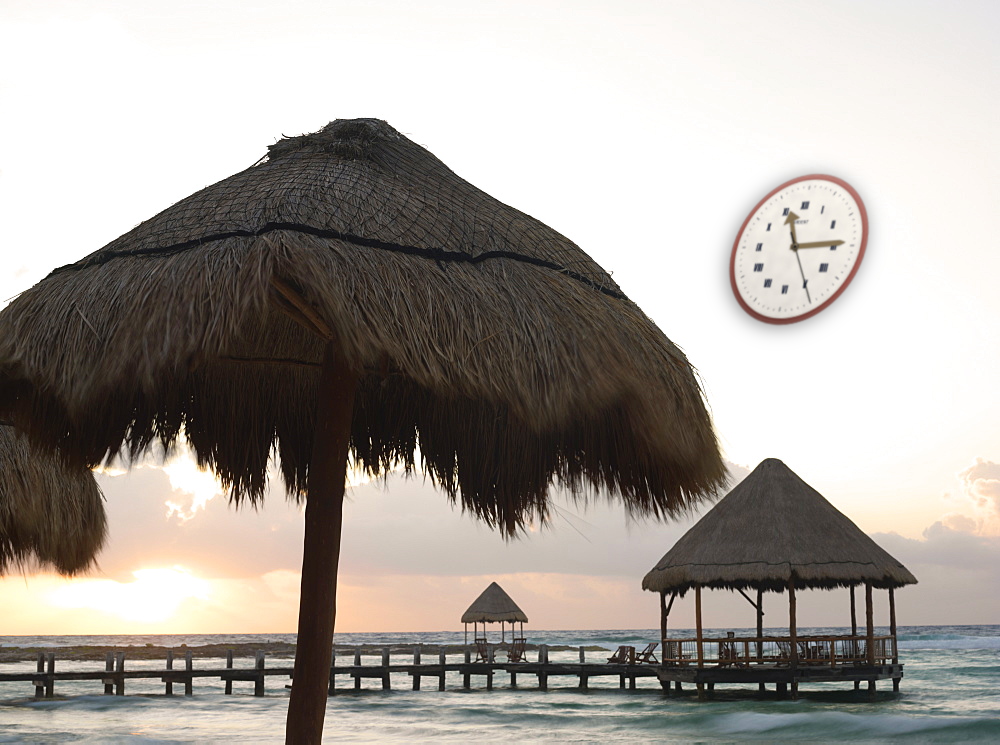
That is 11 h 14 min 25 s
